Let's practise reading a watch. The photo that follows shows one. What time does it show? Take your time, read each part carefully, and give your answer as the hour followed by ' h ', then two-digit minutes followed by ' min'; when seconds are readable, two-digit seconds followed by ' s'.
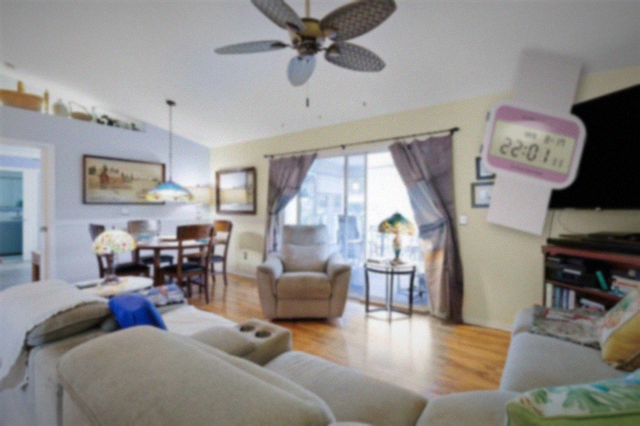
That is 22 h 01 min
